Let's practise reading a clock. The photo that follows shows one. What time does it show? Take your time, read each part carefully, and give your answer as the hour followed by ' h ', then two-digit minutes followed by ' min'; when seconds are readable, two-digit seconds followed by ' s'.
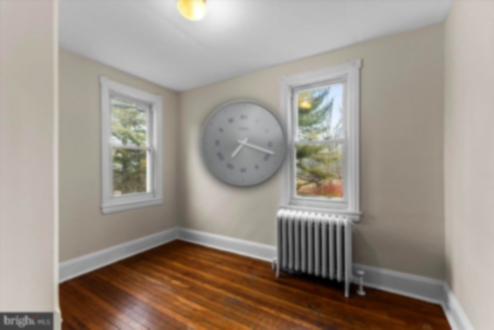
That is 7 h 18 min
